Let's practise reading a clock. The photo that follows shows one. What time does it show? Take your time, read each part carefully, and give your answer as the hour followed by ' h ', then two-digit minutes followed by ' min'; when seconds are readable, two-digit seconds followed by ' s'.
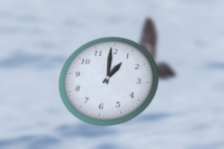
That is 12 h 59 min
